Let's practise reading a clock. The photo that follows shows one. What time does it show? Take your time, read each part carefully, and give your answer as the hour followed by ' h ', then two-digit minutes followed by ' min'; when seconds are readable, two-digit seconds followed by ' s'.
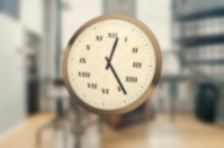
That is 12 h 24 min
